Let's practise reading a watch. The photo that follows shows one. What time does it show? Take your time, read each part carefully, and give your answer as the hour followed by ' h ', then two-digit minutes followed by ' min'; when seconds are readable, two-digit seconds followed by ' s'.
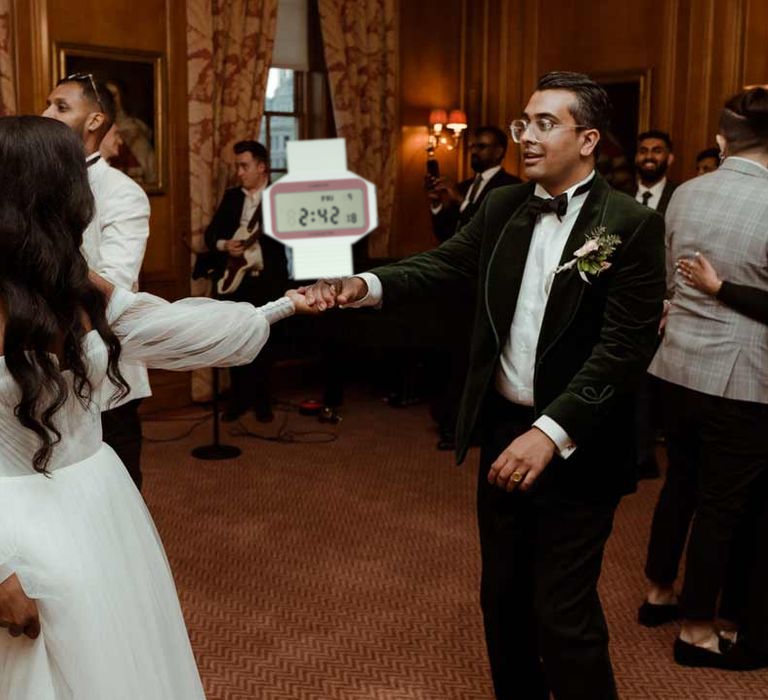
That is 2 h 42 min
